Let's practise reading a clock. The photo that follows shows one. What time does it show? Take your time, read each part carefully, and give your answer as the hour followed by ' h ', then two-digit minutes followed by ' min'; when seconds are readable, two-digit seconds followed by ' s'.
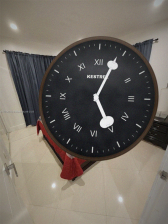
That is 5 h 04 min
